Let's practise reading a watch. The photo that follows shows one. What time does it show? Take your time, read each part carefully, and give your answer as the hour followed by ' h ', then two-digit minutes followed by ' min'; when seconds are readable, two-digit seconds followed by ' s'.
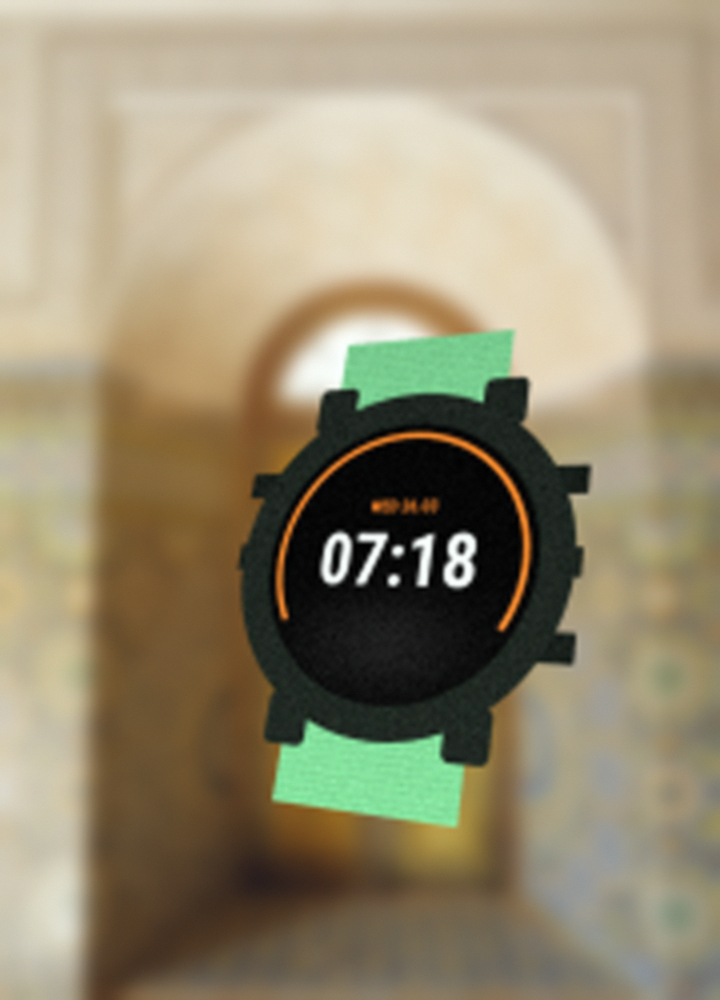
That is 7 h 18 min
